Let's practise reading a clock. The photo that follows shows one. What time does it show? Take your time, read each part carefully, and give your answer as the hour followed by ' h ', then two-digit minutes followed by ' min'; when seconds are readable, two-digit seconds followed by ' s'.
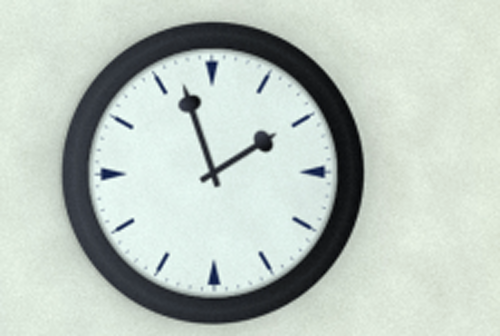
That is 1 h 57 min
